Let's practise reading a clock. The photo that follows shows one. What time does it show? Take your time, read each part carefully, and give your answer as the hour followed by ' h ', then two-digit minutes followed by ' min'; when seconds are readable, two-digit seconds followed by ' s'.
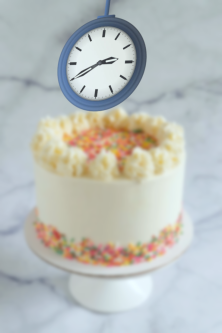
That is 2 h 40 min
